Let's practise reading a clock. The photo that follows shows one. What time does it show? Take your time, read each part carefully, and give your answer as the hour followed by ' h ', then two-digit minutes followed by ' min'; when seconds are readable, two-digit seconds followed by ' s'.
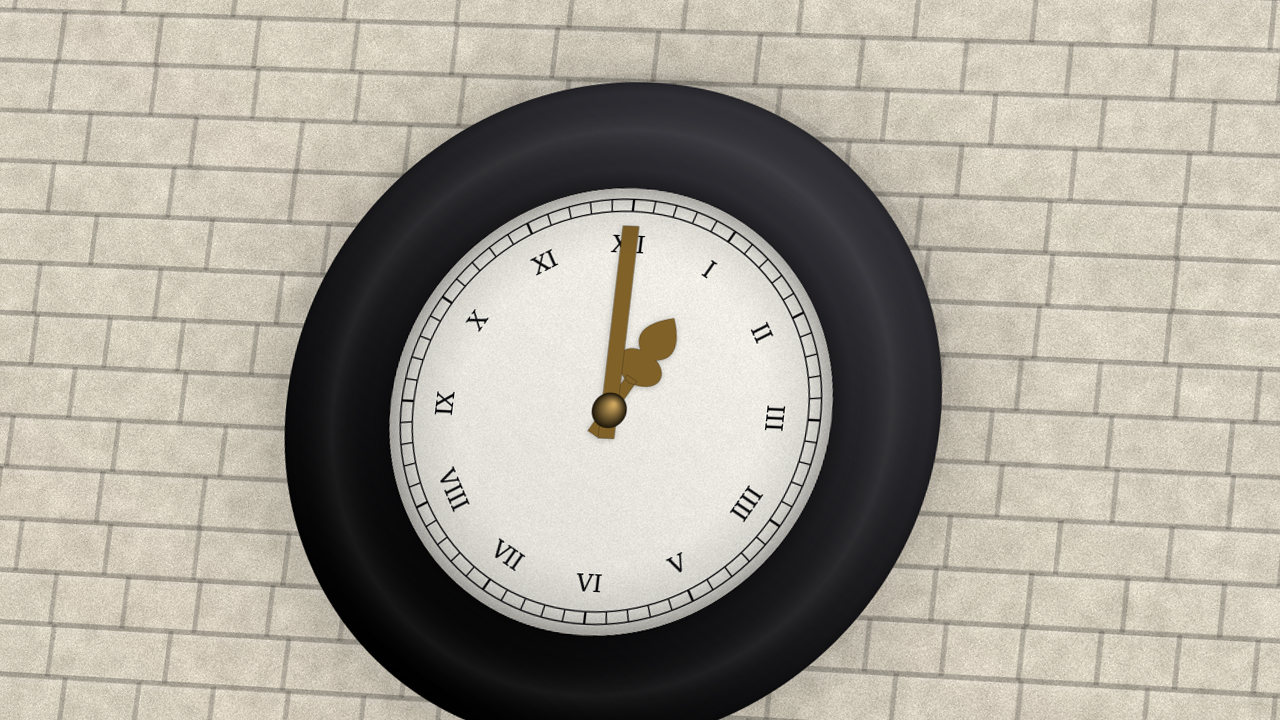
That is 1 h 00 min
